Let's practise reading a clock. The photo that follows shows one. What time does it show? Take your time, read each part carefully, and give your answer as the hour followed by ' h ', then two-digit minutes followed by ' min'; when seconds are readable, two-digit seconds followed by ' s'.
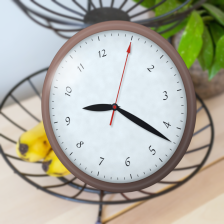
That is 9 h 22 min 05 s
